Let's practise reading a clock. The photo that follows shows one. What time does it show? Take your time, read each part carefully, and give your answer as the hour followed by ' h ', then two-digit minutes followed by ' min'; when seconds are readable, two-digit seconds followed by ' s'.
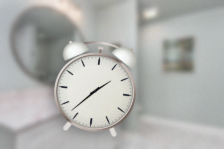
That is 1 h 37 min
